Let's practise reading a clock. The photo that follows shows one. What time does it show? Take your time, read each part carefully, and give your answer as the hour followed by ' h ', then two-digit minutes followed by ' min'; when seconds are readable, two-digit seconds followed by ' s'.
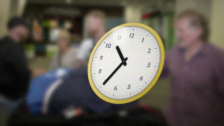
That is 10 h 35 min
